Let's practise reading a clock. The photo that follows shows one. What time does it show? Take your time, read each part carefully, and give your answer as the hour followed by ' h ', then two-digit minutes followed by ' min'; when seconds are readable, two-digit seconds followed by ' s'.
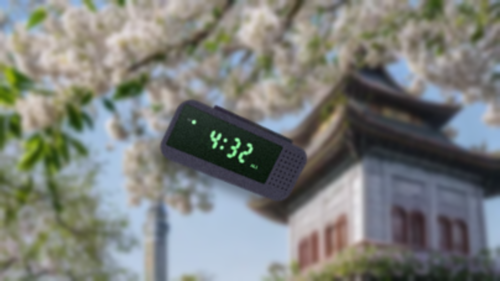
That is 4 h 32 min
